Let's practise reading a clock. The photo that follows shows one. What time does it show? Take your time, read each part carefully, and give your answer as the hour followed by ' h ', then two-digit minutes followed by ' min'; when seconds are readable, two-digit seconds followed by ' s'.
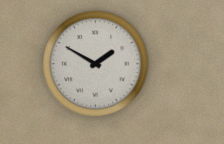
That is 1 h 50 min
